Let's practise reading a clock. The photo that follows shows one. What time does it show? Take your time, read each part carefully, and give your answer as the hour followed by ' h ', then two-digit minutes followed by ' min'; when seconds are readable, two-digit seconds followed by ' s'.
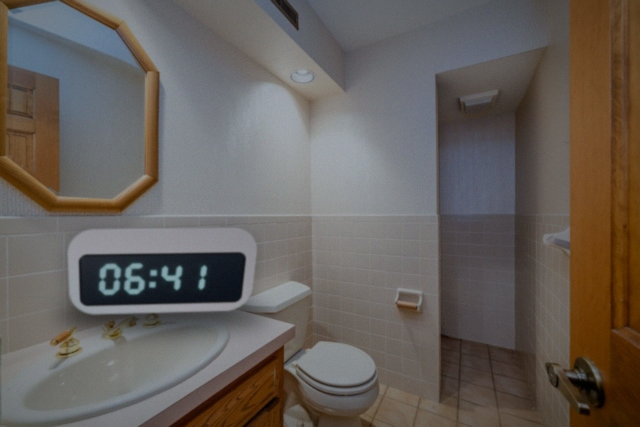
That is 6 h 41 min
